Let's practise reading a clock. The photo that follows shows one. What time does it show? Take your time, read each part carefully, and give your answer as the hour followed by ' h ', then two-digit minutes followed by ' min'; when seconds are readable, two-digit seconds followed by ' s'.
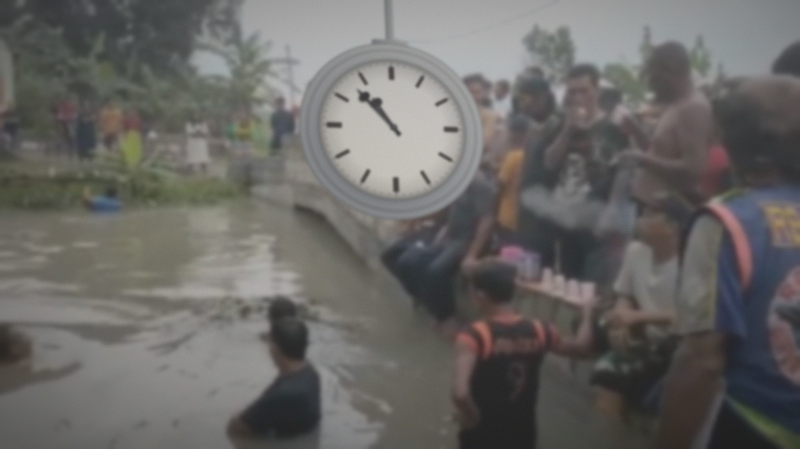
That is 10 h 53 min
